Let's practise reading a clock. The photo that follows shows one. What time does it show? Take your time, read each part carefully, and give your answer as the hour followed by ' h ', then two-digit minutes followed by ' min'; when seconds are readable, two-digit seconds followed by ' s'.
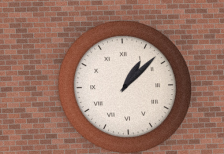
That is 1 h 08 min
